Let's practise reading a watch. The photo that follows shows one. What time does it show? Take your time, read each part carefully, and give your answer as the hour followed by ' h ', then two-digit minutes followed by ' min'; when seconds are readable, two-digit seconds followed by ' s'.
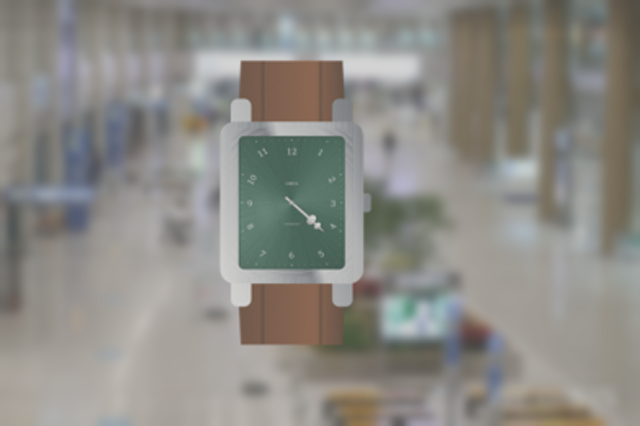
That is 4 h 22 min
